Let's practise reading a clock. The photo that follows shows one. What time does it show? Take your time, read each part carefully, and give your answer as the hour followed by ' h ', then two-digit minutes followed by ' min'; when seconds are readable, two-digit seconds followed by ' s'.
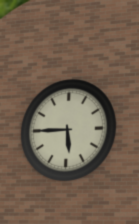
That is 5 h 45 min
